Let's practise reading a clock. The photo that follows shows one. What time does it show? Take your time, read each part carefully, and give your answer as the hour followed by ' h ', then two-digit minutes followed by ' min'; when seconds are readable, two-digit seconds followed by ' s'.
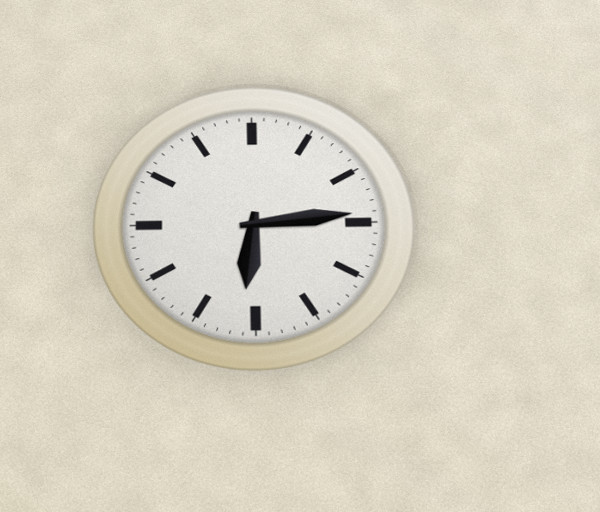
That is 6 h 14 min
